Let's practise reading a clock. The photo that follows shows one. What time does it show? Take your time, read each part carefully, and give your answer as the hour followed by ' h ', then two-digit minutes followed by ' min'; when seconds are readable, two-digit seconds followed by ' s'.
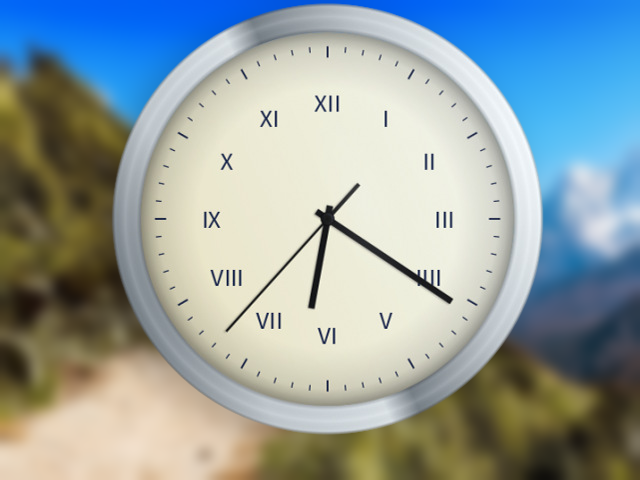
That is 6 h 20 min 37 s
